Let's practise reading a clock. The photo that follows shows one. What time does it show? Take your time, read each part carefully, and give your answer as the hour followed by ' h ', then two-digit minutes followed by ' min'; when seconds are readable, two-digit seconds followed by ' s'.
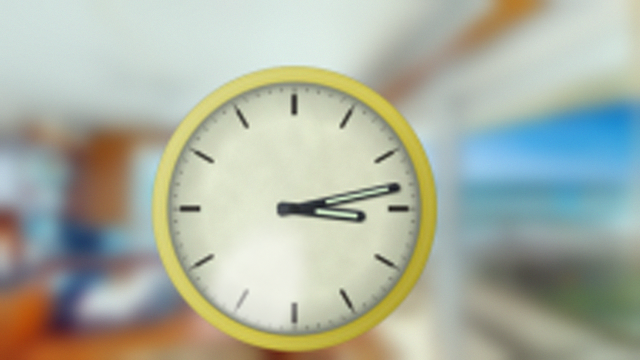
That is 3 h 13 min
